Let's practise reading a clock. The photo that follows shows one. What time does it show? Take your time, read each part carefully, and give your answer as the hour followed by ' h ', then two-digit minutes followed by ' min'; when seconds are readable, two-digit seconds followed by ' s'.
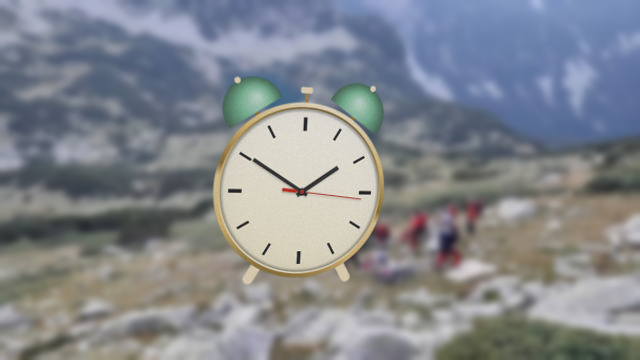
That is 1 h 50 min 16 s
